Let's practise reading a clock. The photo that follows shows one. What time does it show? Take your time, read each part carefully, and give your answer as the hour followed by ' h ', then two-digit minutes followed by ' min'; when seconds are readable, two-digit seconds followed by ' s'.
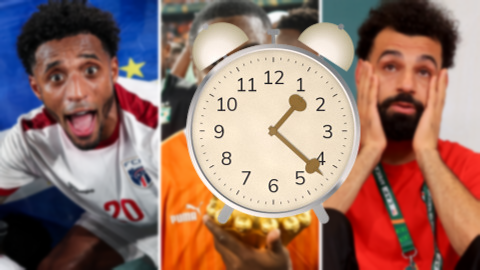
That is 1 h 22 min
